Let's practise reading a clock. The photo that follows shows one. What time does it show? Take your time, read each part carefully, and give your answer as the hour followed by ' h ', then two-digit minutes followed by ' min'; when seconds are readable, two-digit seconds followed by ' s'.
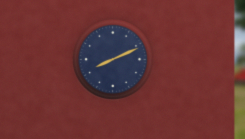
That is 8 h 11 min
